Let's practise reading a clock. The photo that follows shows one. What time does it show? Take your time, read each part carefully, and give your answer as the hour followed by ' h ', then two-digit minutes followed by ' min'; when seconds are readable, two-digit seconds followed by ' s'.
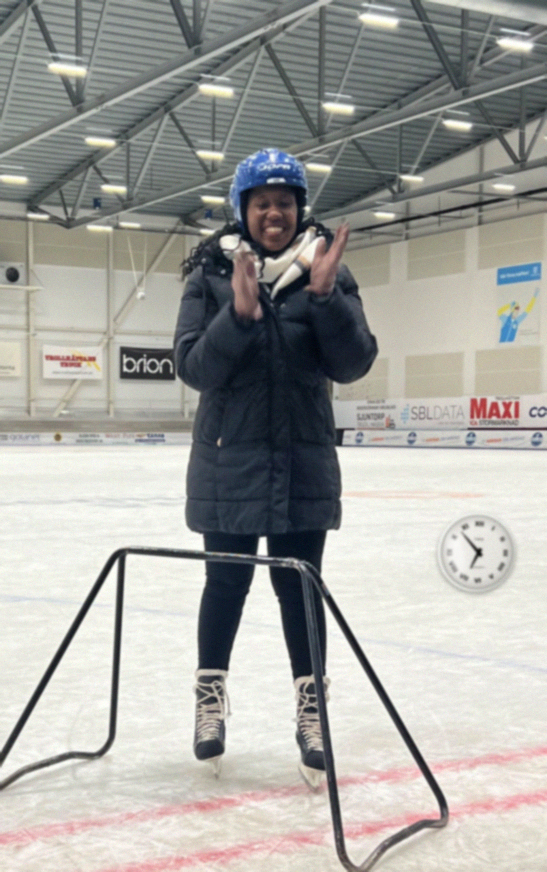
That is 6 h 53 min
